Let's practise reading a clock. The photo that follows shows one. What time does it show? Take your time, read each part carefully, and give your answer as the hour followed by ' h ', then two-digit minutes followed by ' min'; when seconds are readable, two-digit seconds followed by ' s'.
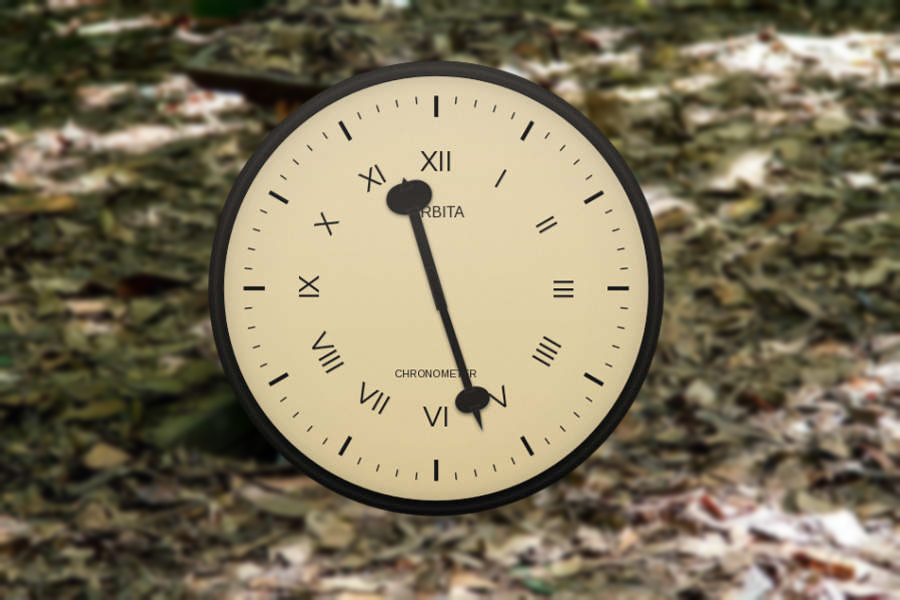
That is 11 h 27 min
